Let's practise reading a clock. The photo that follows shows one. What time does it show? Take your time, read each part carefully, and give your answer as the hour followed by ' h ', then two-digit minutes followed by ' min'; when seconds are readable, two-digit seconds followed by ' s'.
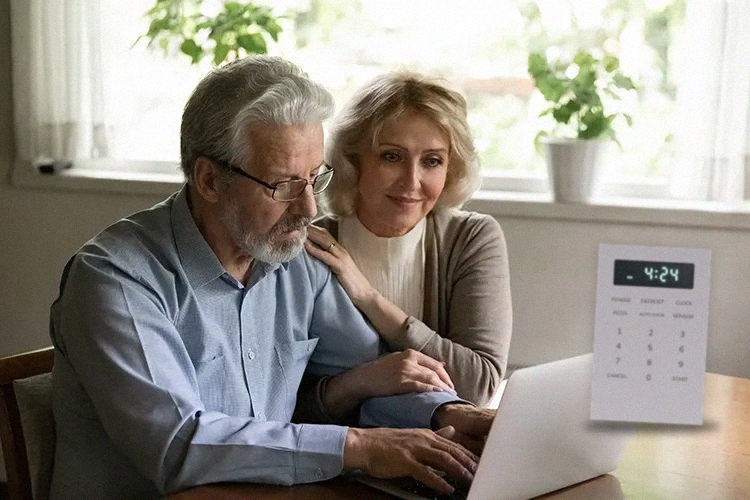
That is 4 h 24 min
